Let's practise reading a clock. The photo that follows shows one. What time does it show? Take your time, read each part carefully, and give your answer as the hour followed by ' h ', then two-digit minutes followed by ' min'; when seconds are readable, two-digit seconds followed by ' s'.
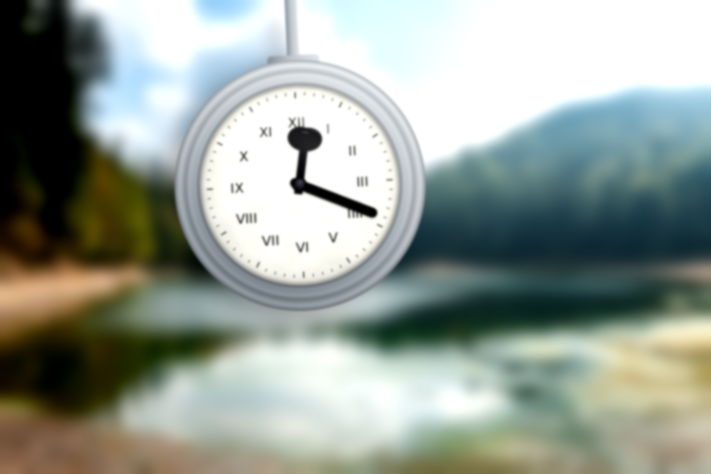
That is 12 h 19 min
